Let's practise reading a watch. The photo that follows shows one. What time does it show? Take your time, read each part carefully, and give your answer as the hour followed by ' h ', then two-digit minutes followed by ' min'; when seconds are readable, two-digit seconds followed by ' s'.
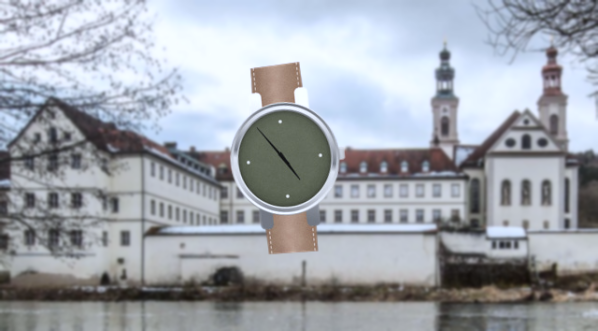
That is 4 h 54 min
